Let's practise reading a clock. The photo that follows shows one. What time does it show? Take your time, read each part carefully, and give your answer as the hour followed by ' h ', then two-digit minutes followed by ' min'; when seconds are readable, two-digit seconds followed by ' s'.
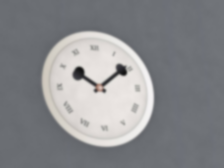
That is 10 h 09 min
